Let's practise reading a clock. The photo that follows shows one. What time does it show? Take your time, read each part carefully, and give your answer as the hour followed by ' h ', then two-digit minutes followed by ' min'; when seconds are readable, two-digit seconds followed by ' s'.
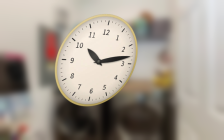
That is 10 h 13 min
